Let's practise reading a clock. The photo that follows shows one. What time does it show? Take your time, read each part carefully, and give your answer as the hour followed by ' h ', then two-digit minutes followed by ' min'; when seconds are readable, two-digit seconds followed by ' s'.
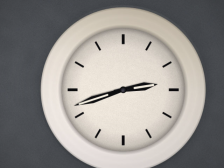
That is 2 h 42 min
